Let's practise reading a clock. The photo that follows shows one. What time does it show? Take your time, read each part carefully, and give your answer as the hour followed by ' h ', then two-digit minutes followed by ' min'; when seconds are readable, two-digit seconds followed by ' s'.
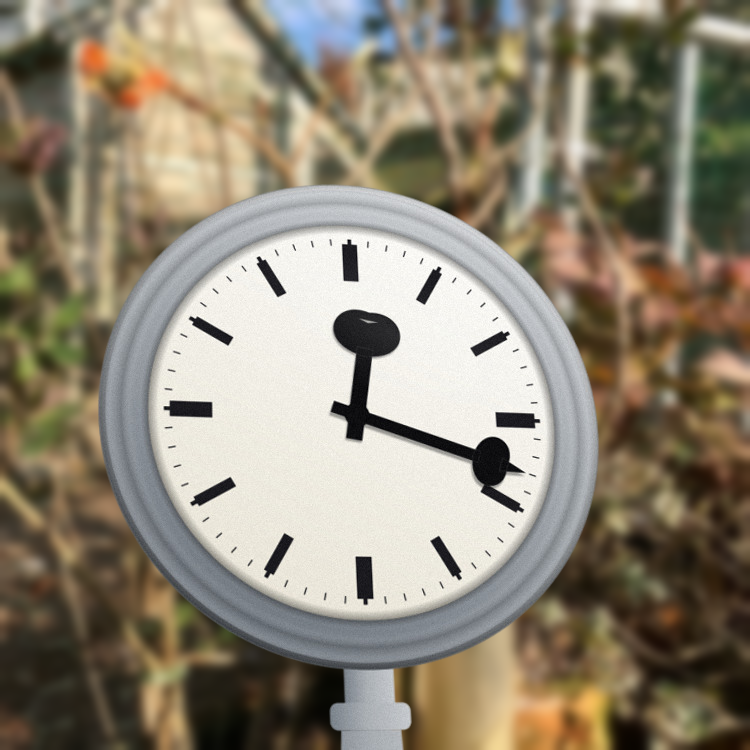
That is 12 h 18 min
